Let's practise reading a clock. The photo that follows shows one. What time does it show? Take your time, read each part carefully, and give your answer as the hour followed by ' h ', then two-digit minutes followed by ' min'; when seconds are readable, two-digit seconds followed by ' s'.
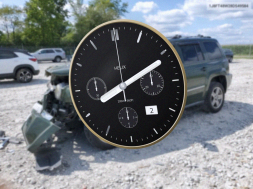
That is 8 h 11 min
